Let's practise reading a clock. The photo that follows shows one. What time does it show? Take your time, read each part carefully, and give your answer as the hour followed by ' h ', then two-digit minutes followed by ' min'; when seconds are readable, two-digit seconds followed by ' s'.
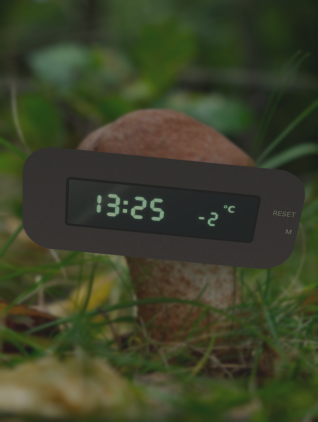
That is 13 h 25 min
